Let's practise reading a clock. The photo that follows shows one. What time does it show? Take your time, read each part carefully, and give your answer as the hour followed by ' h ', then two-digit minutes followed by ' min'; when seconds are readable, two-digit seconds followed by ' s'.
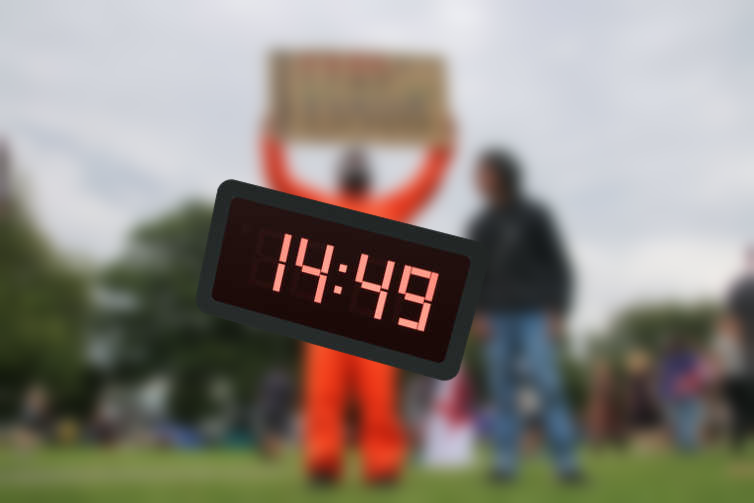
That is 14 h 49 min
